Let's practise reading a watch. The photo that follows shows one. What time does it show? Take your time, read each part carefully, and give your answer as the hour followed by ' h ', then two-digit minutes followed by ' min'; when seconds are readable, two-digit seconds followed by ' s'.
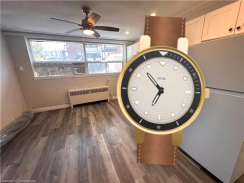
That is 6 h 53 min
